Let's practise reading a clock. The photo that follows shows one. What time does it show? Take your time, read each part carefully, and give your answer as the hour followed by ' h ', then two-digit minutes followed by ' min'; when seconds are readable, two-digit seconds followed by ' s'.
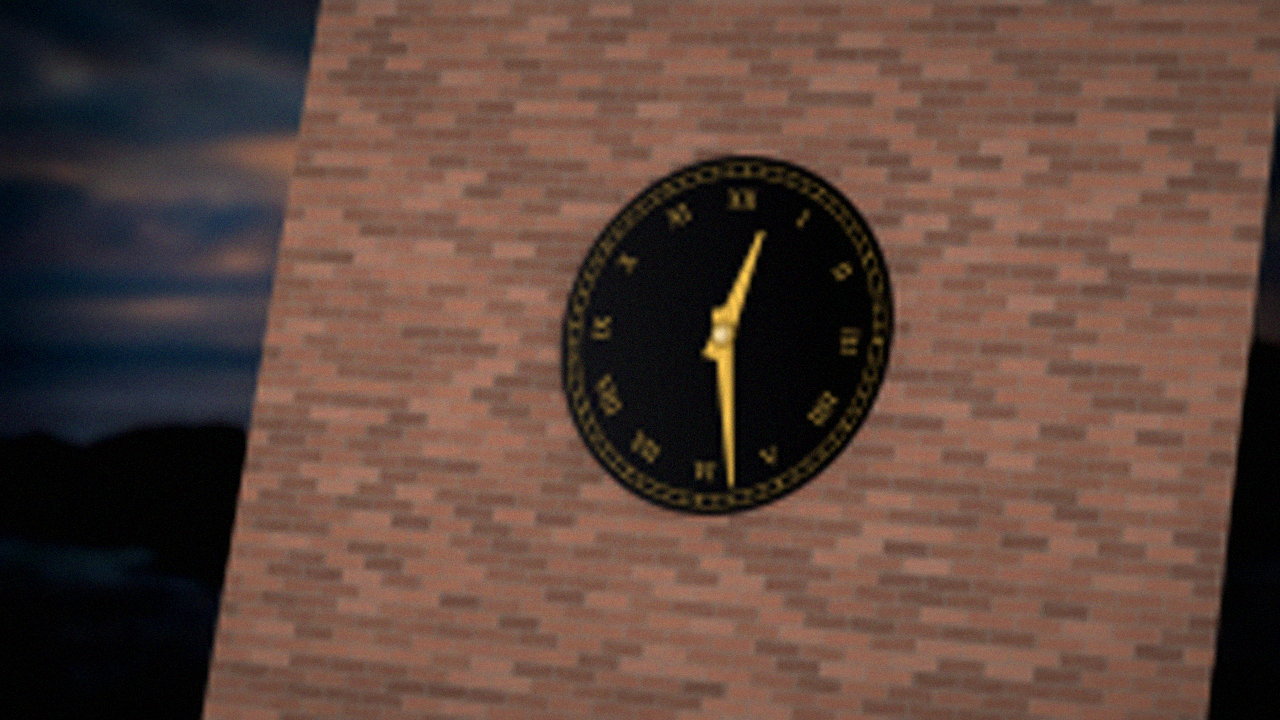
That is 12 h 28 min
